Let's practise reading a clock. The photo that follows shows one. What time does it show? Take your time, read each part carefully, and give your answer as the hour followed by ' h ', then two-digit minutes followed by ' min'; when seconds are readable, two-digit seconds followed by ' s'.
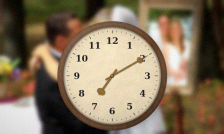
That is 7 h 10 min
